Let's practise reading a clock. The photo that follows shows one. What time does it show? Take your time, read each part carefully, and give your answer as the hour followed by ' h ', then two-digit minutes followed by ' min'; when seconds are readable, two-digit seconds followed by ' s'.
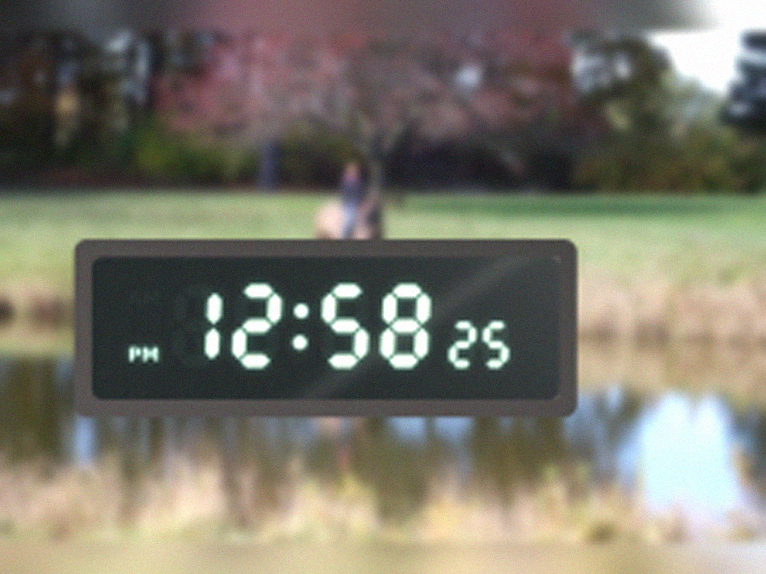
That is 12 h 58 min 25 s
